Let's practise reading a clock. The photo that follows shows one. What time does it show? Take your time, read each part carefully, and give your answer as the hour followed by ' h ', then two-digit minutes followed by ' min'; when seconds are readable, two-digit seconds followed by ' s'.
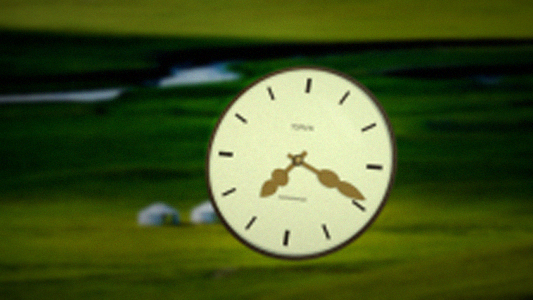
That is 7 h 19 min
